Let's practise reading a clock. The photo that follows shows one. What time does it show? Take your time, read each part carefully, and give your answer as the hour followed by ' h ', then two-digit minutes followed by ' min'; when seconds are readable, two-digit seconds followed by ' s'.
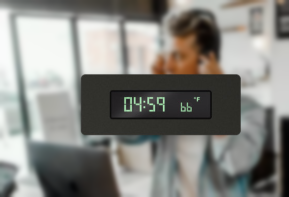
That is 4 h 59 min
